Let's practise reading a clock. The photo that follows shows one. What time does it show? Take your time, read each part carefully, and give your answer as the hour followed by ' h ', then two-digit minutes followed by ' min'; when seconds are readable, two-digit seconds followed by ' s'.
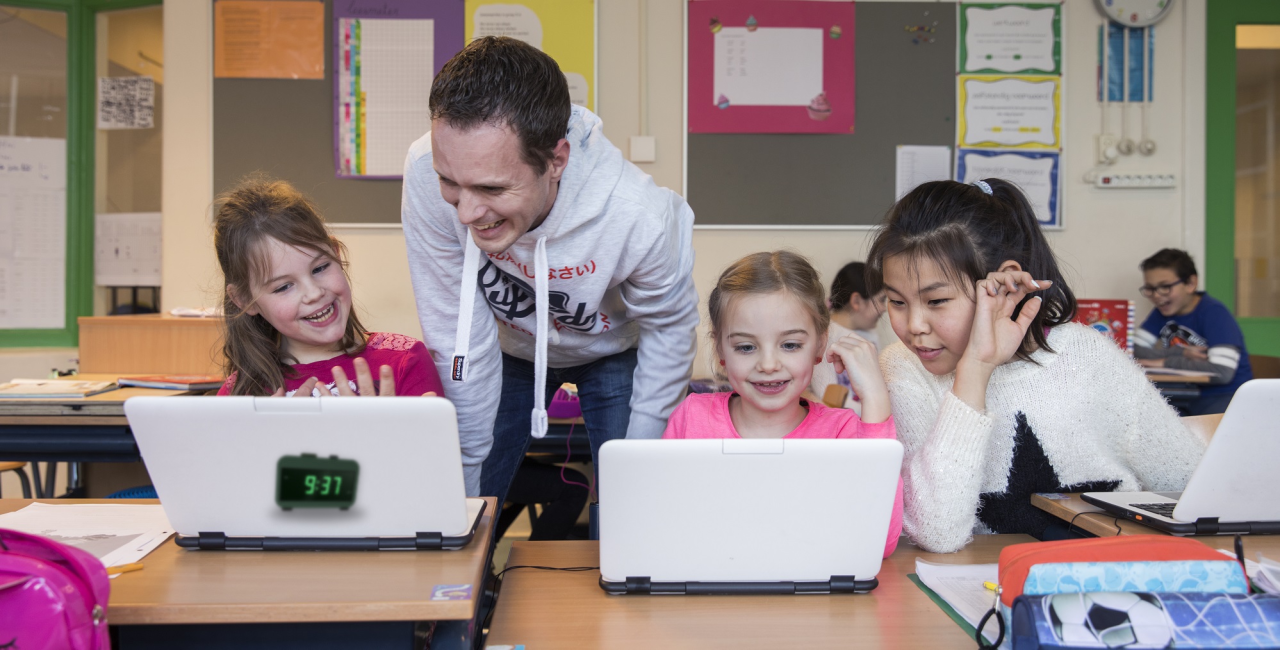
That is 9 h 37 min
